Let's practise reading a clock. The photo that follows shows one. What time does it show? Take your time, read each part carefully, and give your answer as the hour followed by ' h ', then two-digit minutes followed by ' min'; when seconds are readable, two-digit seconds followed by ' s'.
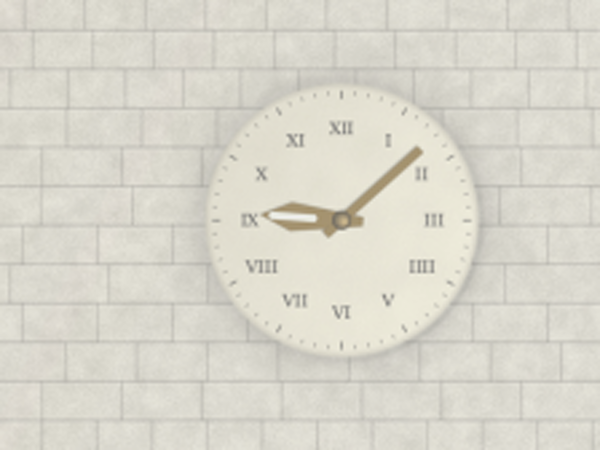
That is 9 h 08 min
